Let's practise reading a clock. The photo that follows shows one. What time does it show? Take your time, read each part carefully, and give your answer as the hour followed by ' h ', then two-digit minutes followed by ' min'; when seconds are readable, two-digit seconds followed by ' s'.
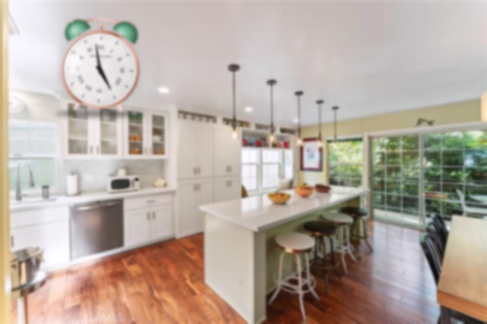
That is 4 h 58 min
